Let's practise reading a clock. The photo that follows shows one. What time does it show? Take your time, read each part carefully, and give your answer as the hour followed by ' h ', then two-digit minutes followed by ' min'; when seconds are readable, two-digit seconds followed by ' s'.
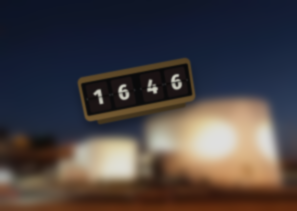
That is 16 h 46 min
